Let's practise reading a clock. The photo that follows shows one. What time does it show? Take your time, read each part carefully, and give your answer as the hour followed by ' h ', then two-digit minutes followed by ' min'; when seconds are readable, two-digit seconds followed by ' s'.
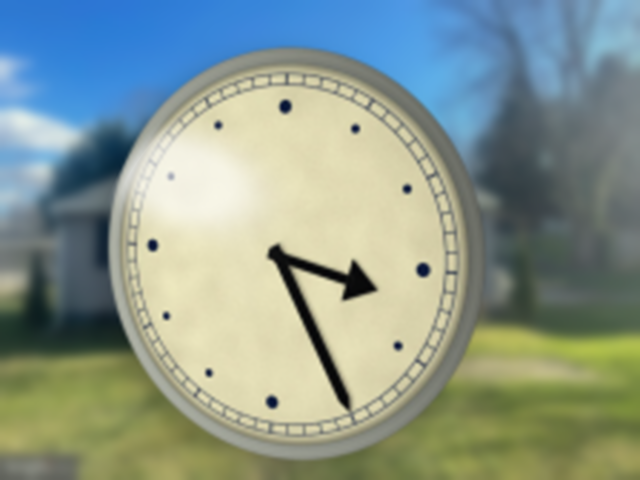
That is 3 h 25 min
